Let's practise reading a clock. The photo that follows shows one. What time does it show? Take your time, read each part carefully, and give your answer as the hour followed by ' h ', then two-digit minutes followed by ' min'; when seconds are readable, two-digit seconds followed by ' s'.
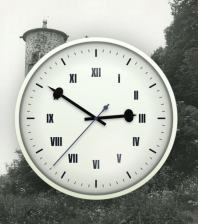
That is 2 h 50 min 37 s
